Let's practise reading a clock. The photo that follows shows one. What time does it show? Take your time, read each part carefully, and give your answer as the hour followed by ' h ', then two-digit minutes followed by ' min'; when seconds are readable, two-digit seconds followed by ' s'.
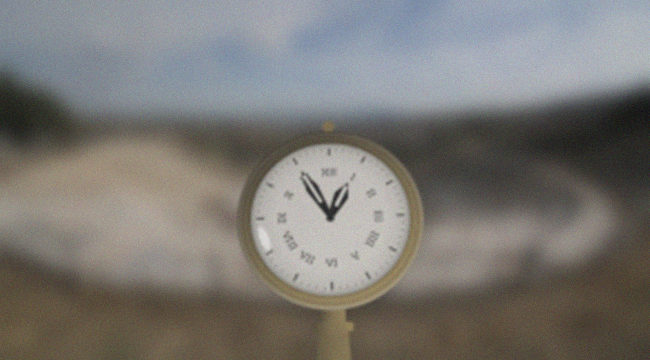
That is 12 h 55 min
